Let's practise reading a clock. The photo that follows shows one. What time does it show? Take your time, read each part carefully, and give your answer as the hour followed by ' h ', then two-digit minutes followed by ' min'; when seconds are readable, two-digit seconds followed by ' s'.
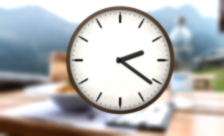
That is 2 h 21 min
